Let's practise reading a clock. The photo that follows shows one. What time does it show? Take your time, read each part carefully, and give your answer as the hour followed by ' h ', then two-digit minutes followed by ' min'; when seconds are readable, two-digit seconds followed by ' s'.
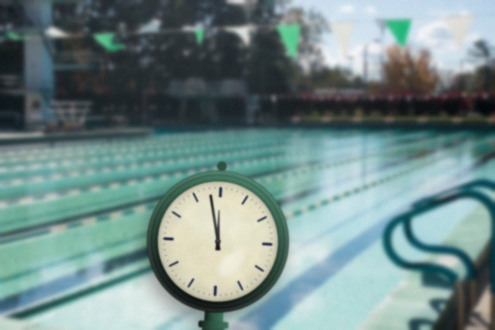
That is 11 h 58 min
